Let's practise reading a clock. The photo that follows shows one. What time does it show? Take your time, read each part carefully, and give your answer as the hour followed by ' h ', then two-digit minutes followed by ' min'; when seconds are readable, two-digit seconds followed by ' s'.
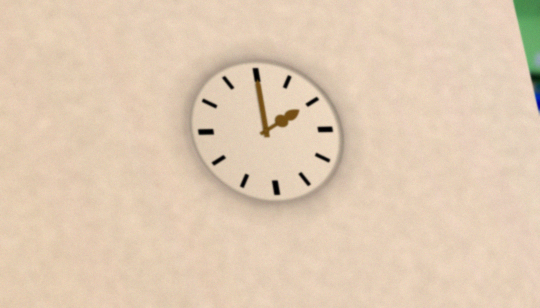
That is 2 h 00 min
